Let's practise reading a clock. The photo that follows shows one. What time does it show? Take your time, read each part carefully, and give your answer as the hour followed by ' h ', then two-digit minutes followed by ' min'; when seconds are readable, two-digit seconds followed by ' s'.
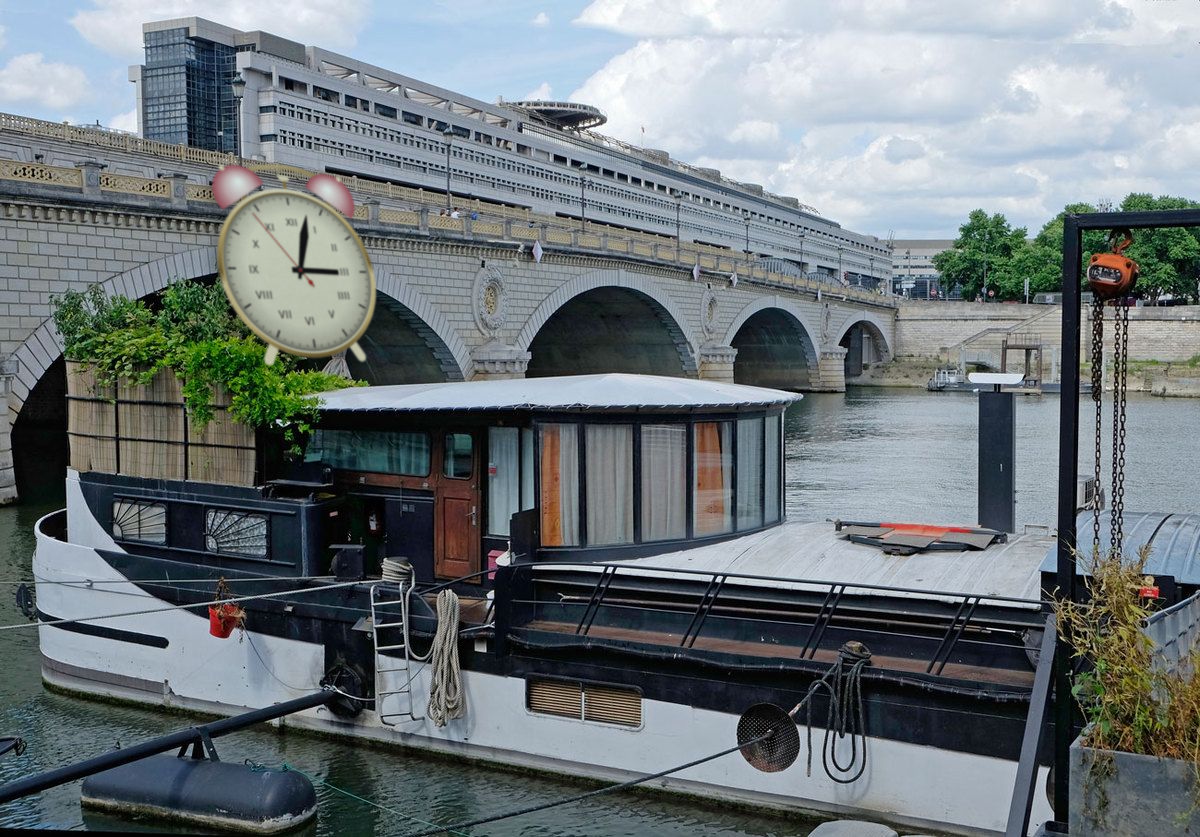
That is 3 h 02 min 54 s
